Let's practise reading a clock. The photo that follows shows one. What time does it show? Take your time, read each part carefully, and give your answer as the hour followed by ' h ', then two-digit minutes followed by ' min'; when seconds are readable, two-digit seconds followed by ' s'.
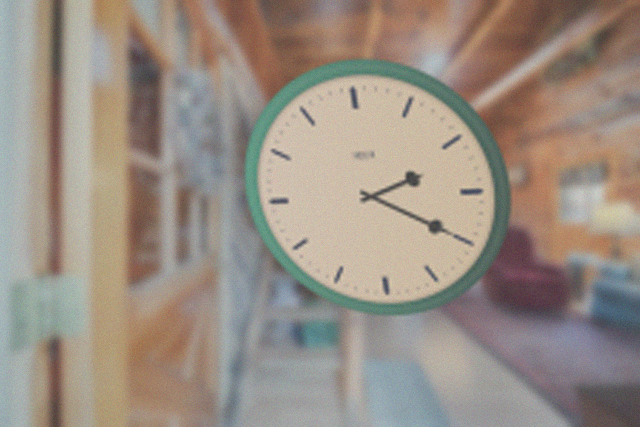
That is 2 h 20 min
